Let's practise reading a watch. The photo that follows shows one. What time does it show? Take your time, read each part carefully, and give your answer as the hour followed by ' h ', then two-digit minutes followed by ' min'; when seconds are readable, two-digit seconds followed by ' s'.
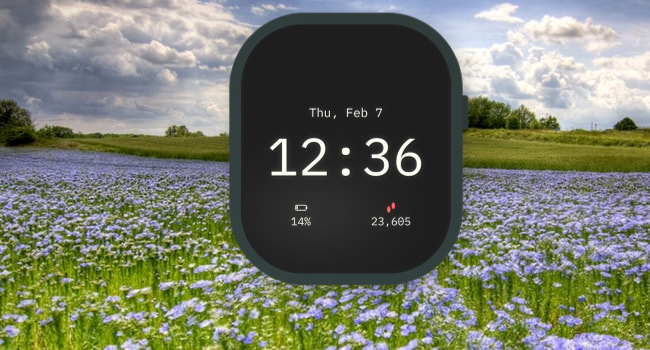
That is 12 h 36 min
